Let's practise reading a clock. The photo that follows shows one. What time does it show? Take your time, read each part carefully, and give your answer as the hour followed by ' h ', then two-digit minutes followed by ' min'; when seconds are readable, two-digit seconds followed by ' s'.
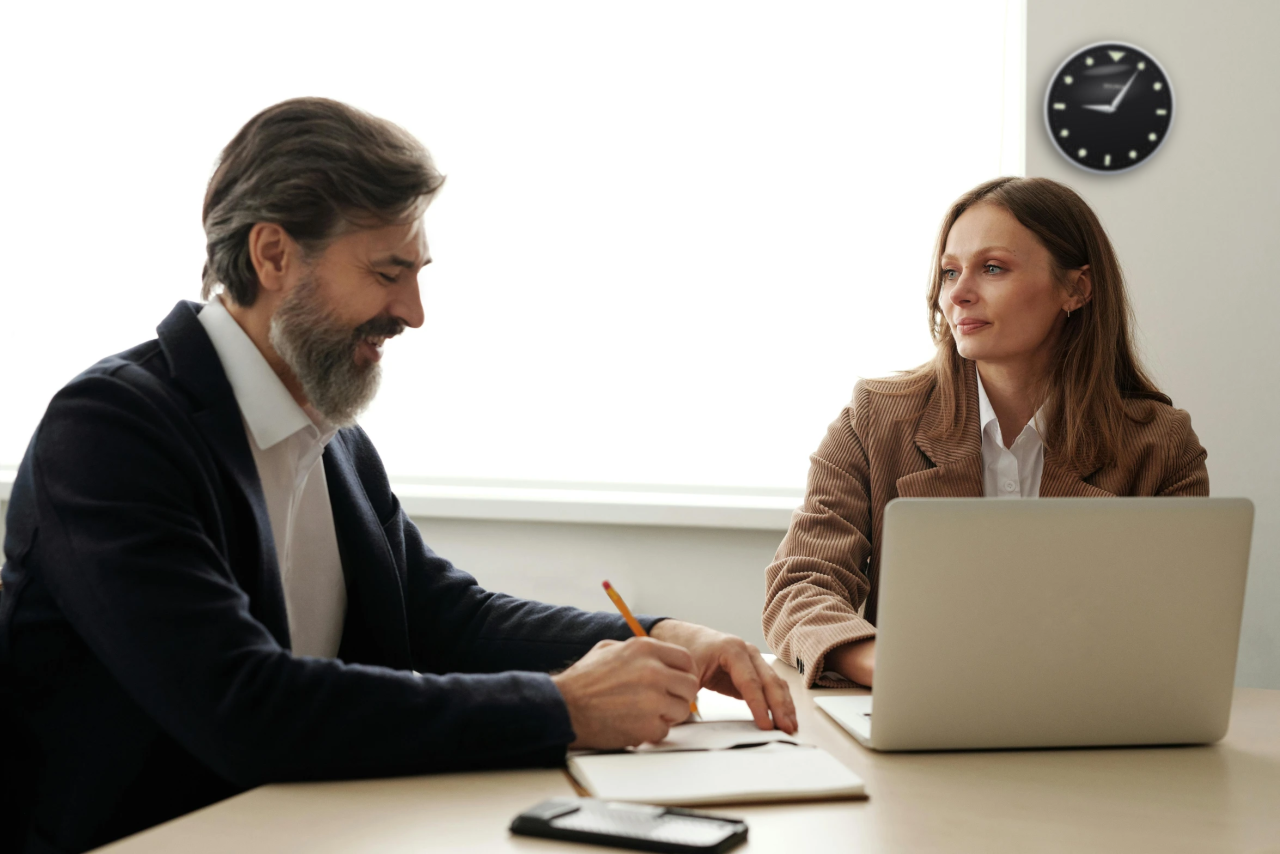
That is 9 h 05 min
